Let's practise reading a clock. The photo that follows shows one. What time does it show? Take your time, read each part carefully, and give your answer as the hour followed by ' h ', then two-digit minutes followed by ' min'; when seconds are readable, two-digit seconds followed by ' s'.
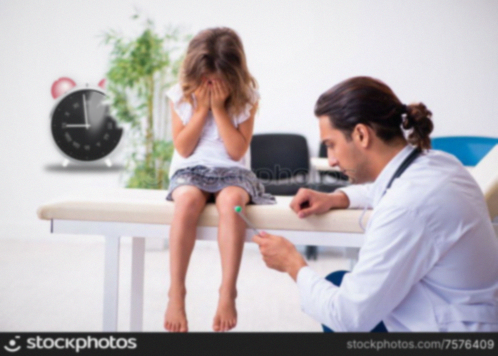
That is 8 h 59 min
